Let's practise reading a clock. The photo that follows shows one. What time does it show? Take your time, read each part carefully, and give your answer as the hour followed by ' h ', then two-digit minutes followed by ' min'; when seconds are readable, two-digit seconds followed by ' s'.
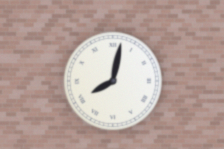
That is 8 h 02 min
